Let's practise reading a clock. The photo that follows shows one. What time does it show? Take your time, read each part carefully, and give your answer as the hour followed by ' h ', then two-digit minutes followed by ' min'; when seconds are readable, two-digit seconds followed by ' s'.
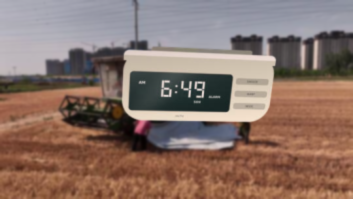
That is 6 h 49 min
